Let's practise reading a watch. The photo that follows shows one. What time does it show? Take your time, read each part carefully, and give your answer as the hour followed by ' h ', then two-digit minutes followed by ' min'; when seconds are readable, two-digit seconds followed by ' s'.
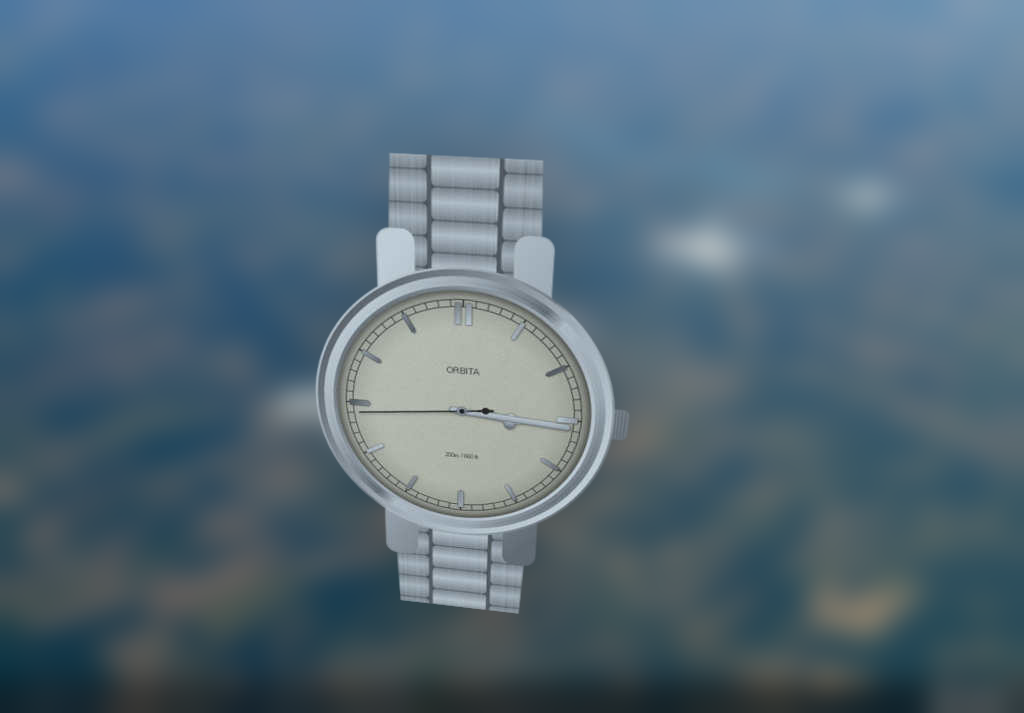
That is 3 h 15 min 44 s
